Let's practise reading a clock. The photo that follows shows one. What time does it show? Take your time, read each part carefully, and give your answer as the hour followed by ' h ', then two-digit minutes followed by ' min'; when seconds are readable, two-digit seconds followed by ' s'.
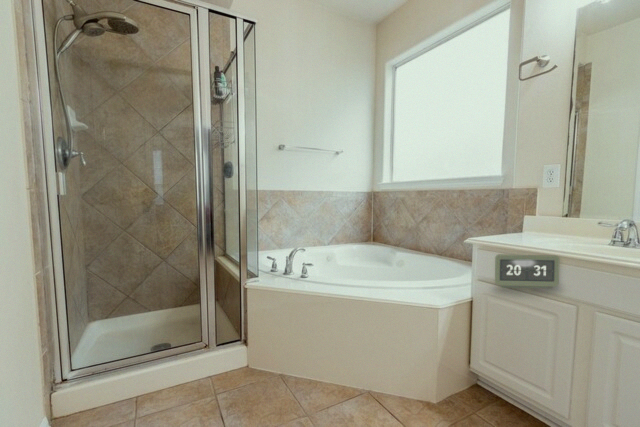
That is 20 h 31 min
